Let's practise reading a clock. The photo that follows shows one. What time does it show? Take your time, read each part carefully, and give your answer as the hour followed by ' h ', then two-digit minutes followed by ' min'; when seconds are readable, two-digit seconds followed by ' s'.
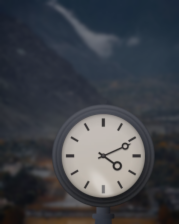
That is 4 h 11 min
